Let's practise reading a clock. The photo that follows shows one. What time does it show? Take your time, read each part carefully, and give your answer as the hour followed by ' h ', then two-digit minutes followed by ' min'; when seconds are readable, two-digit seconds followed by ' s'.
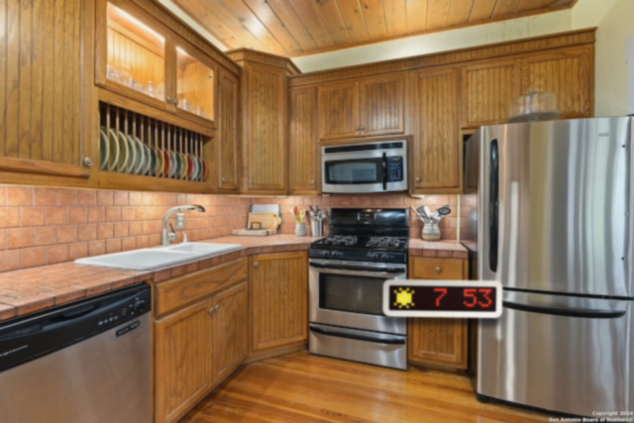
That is 7 h 53 min
